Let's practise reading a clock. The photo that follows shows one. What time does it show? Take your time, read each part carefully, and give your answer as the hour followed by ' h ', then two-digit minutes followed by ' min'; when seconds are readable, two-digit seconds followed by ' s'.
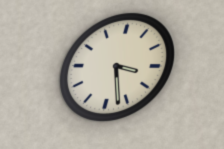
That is 3 h 27 min
